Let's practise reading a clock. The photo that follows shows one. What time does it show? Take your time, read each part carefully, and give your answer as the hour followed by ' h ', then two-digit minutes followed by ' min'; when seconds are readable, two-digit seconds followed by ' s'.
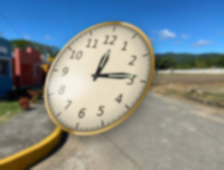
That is 12 h 14 min
